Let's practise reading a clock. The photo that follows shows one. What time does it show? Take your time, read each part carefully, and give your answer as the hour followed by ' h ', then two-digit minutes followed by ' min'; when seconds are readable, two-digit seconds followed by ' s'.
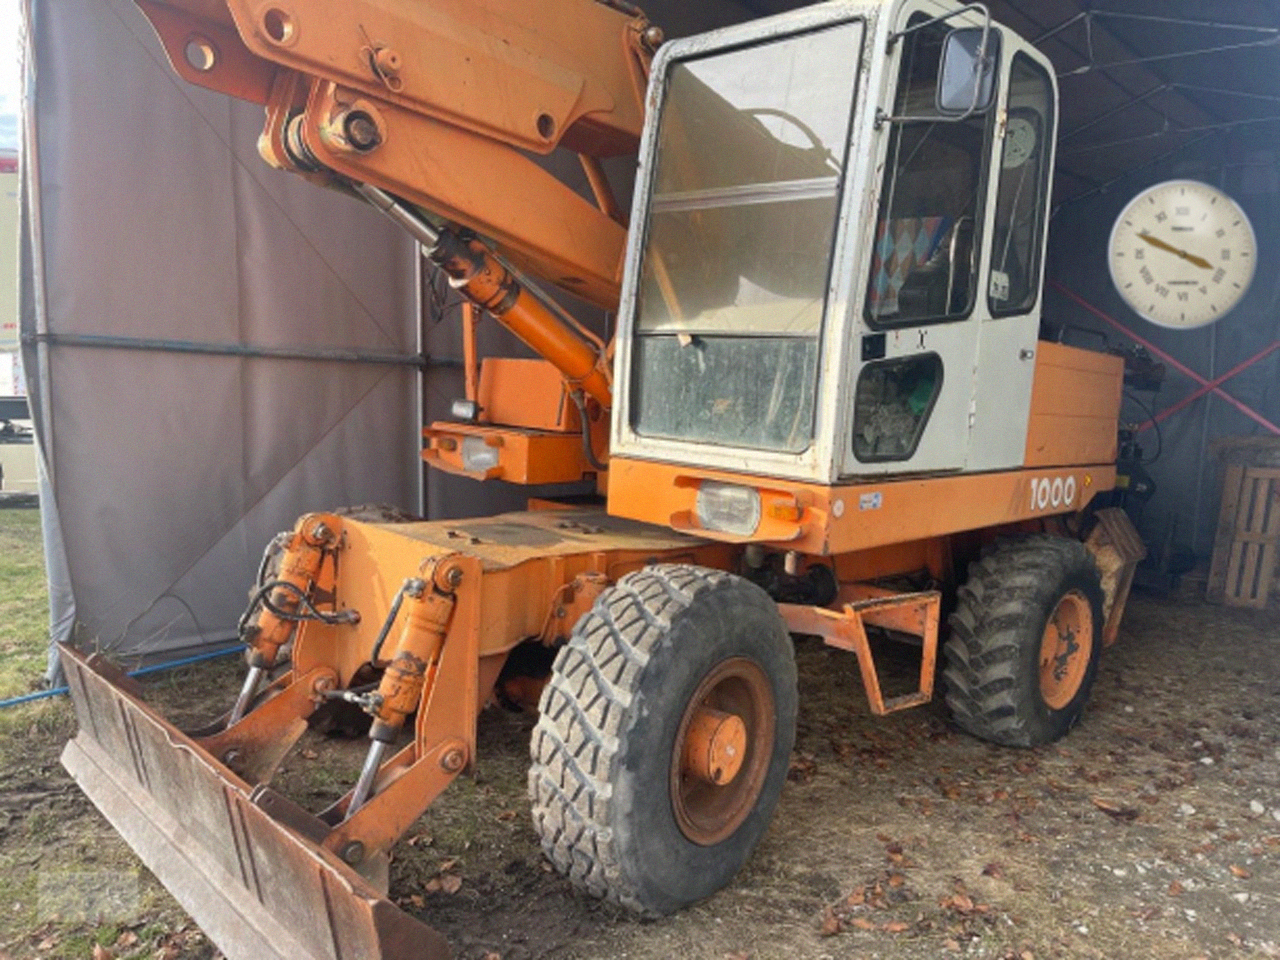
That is 3 h 49 min
